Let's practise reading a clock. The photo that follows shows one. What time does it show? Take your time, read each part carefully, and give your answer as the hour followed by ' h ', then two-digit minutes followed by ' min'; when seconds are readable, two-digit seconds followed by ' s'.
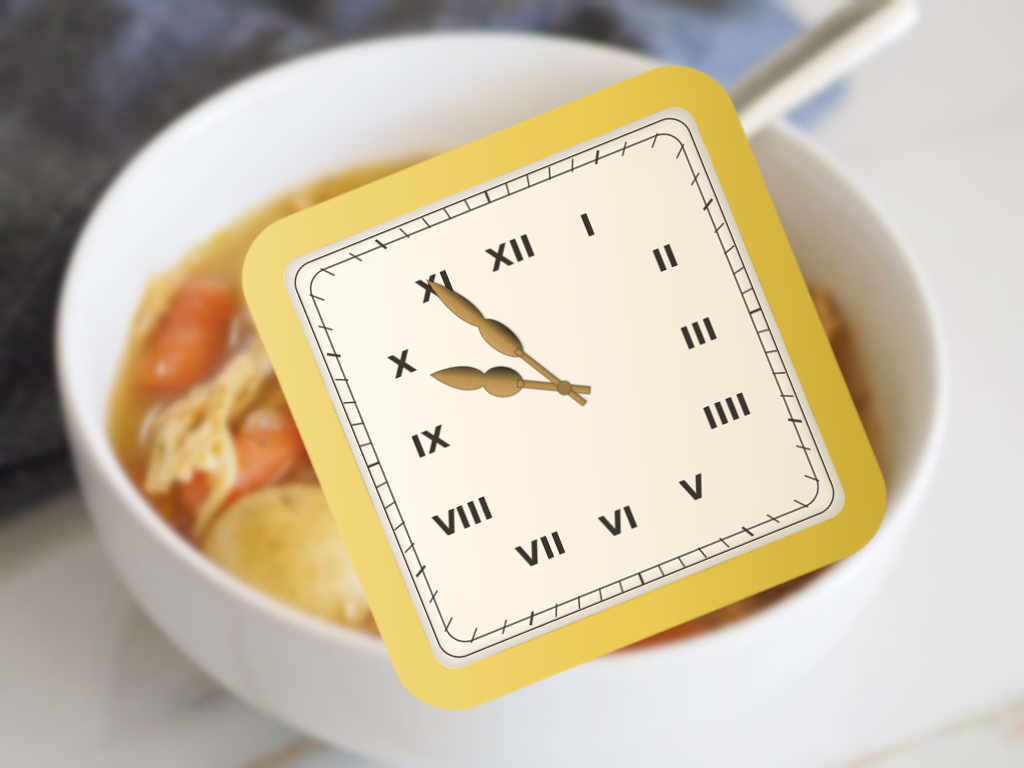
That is 9 h 55 min
